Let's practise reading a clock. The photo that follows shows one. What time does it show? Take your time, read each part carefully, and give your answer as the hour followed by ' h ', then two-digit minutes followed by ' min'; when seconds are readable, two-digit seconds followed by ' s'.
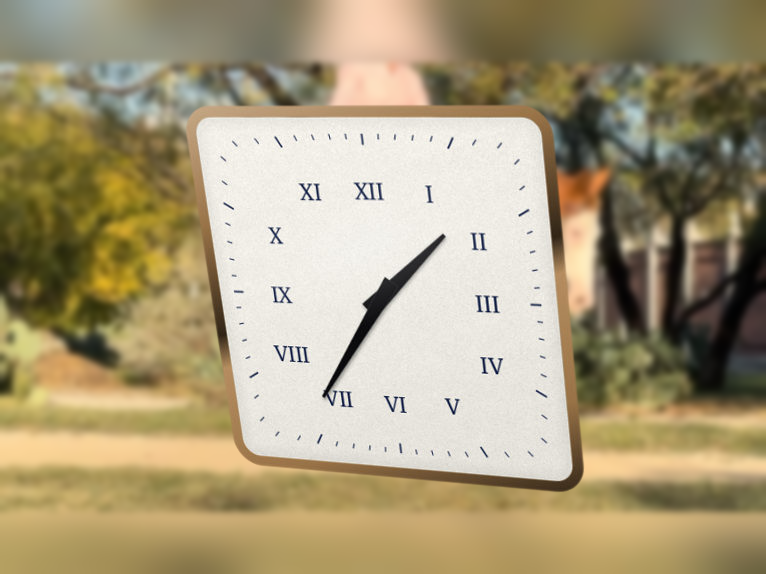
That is 1 h 36 min
